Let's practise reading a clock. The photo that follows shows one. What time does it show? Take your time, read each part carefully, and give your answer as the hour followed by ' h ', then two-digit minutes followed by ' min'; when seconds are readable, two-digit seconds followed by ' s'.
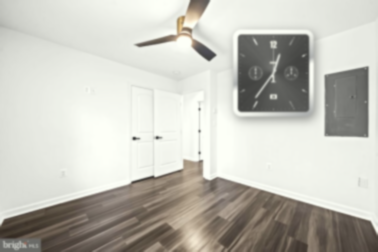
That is 12 h 36 min
